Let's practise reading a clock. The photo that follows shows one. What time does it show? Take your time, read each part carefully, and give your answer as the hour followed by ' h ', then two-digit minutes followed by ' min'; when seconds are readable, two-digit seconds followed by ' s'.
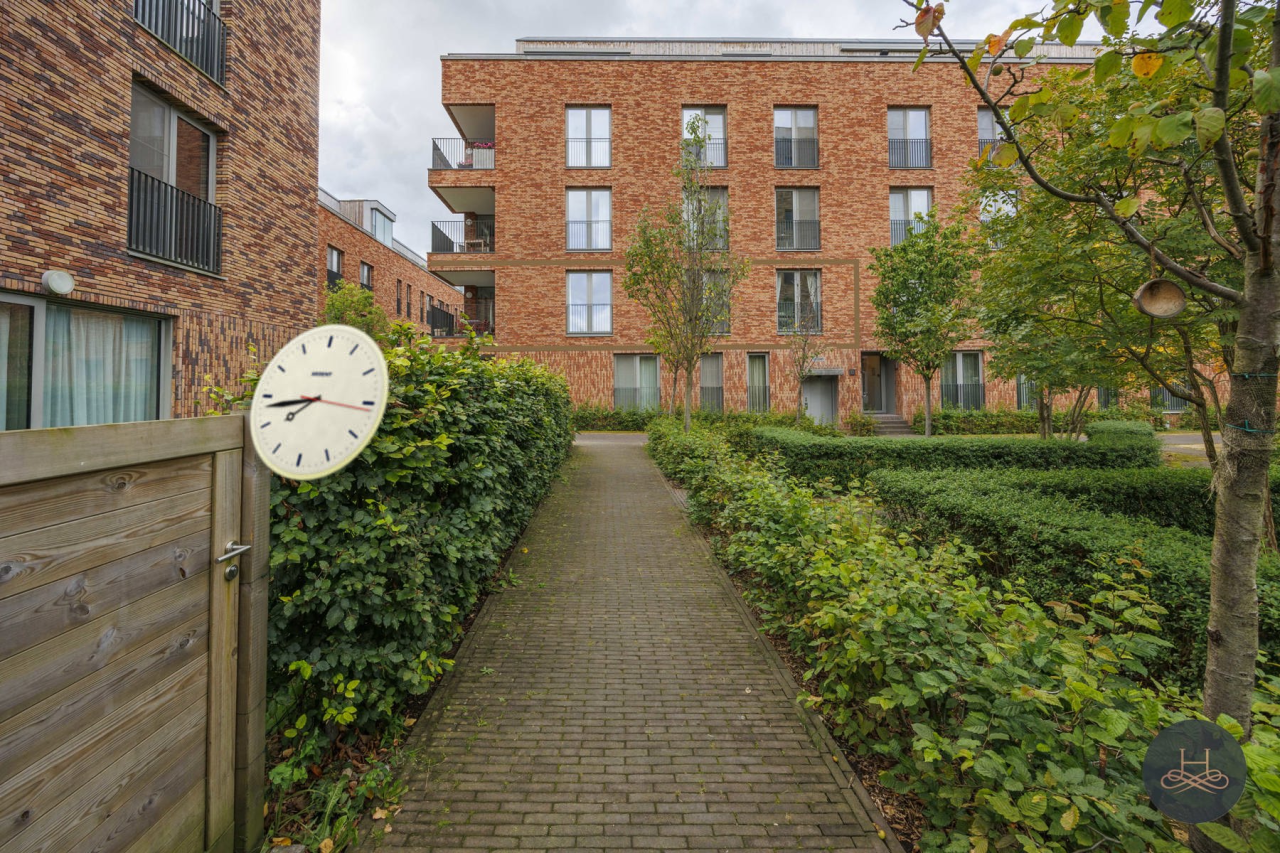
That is 7 h 43 min 16 s
